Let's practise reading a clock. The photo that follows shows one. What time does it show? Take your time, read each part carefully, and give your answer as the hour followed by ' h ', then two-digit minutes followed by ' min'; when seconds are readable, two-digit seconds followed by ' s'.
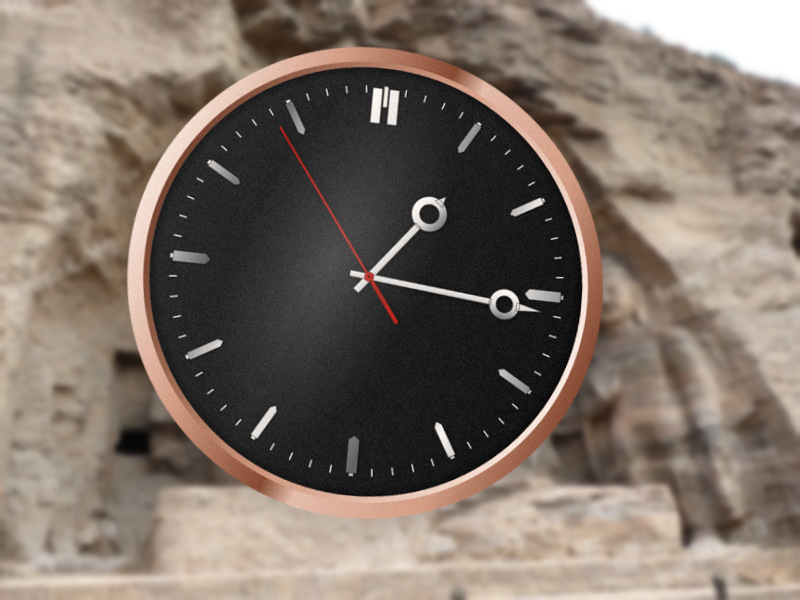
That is 1 h 15 min 54 s
